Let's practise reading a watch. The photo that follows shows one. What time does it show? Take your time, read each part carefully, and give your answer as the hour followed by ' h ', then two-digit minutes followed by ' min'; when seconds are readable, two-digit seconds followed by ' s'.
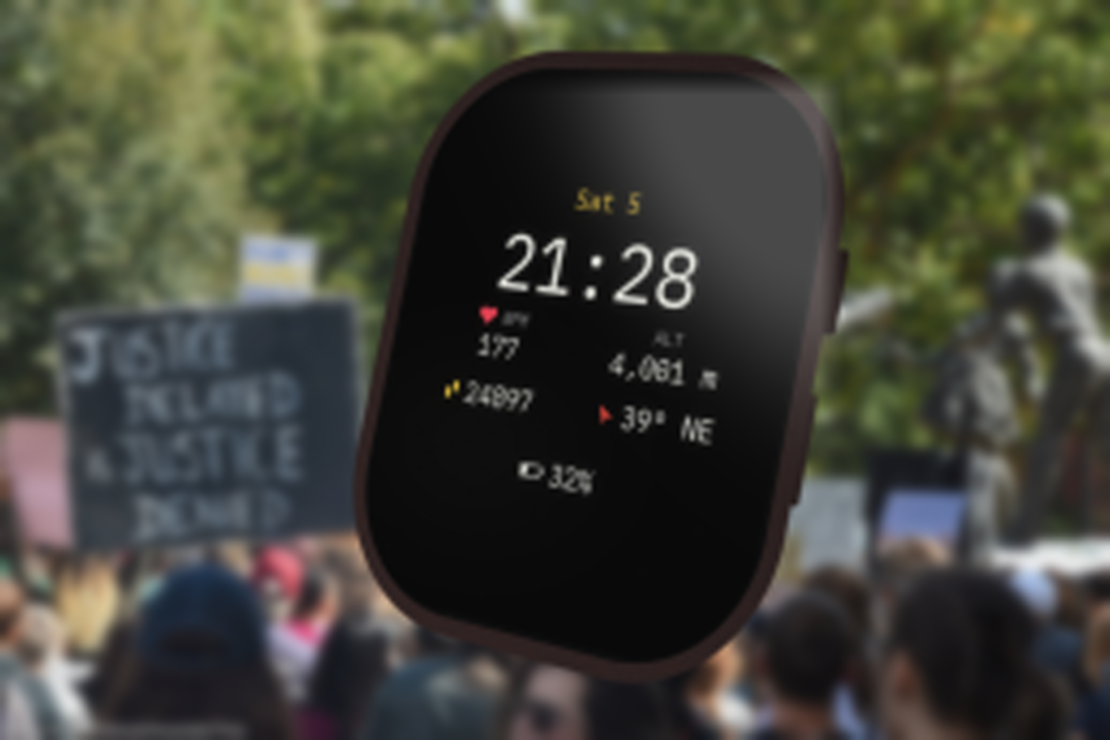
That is 21 h 28 min
